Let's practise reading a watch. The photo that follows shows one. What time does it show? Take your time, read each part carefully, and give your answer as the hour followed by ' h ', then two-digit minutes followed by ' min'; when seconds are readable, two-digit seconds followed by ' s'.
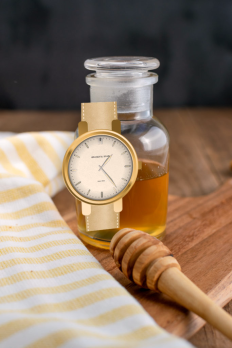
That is 1 h 24 min
